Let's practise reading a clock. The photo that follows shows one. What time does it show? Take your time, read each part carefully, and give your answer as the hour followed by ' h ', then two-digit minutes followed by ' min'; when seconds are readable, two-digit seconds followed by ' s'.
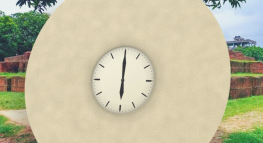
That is 6 h 00 min
